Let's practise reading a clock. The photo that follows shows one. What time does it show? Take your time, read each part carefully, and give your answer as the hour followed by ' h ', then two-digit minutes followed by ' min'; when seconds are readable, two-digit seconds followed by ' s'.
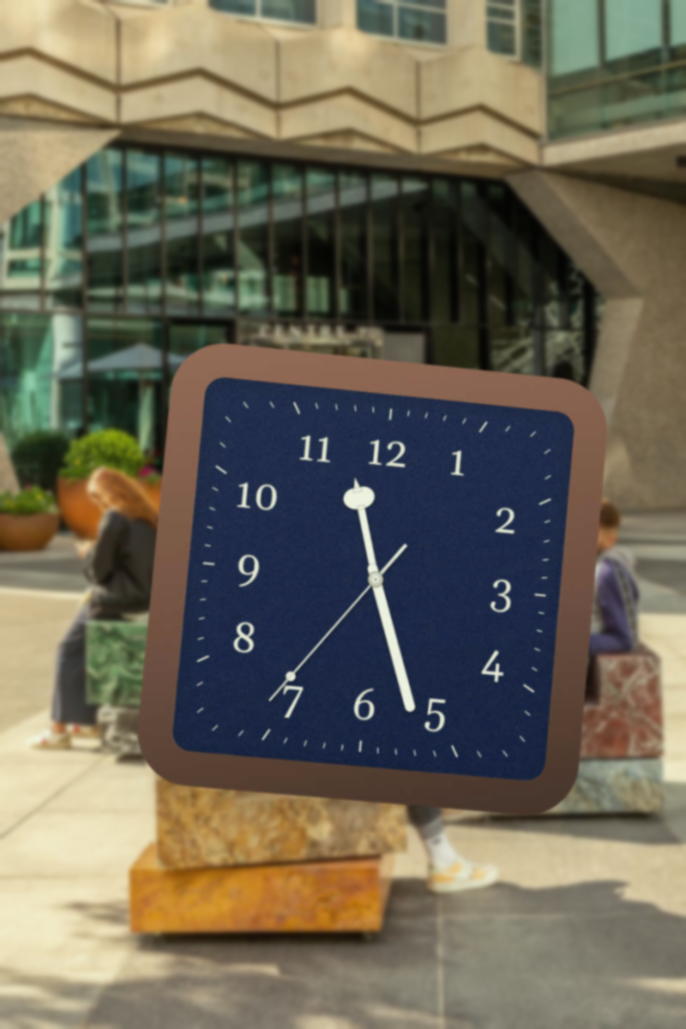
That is 11 h 26 min 36 s
